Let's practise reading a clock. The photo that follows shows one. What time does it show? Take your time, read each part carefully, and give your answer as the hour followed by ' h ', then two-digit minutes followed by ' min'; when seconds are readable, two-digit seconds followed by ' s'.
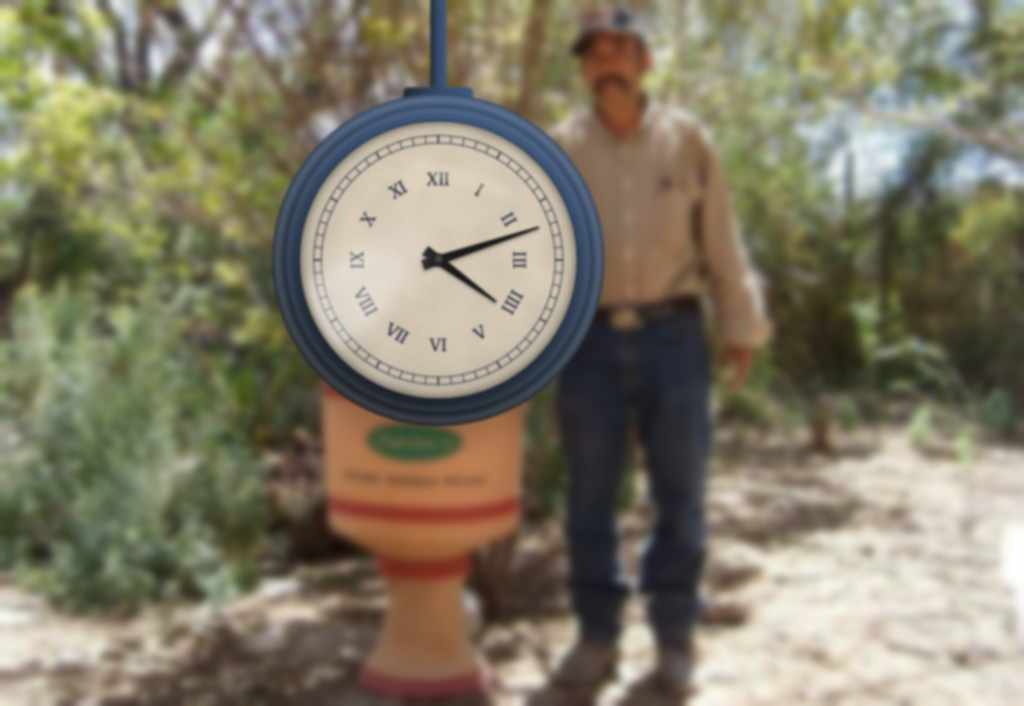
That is 4 h 12 min
